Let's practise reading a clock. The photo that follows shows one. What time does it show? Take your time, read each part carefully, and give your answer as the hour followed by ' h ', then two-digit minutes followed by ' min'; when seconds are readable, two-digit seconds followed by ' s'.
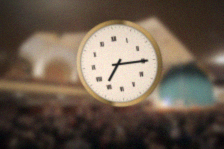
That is 7 h 15 min
